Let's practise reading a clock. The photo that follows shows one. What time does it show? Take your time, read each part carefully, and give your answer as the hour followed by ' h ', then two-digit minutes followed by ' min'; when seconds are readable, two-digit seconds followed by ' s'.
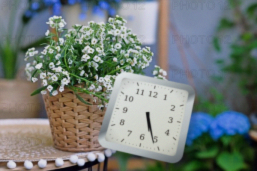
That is 5 h 26 min
